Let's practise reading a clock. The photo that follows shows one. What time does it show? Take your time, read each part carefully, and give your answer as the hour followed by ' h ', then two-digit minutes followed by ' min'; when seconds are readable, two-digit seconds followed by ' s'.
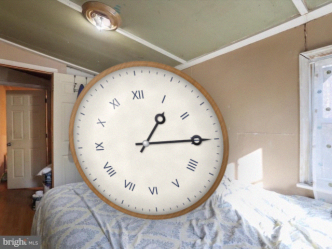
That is 1 h 15 min
